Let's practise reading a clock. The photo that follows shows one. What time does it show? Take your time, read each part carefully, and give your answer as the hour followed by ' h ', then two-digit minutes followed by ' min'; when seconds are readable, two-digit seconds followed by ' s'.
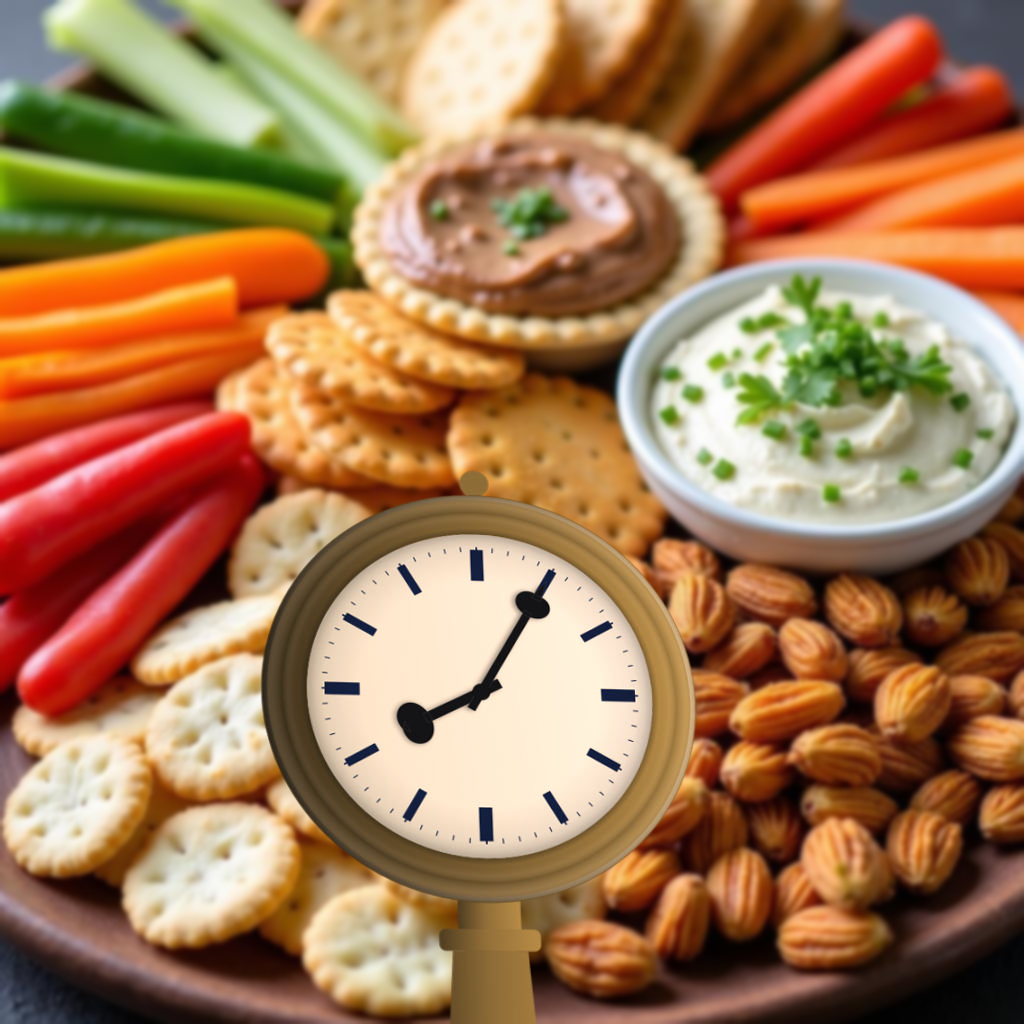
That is 8 h 05 min
